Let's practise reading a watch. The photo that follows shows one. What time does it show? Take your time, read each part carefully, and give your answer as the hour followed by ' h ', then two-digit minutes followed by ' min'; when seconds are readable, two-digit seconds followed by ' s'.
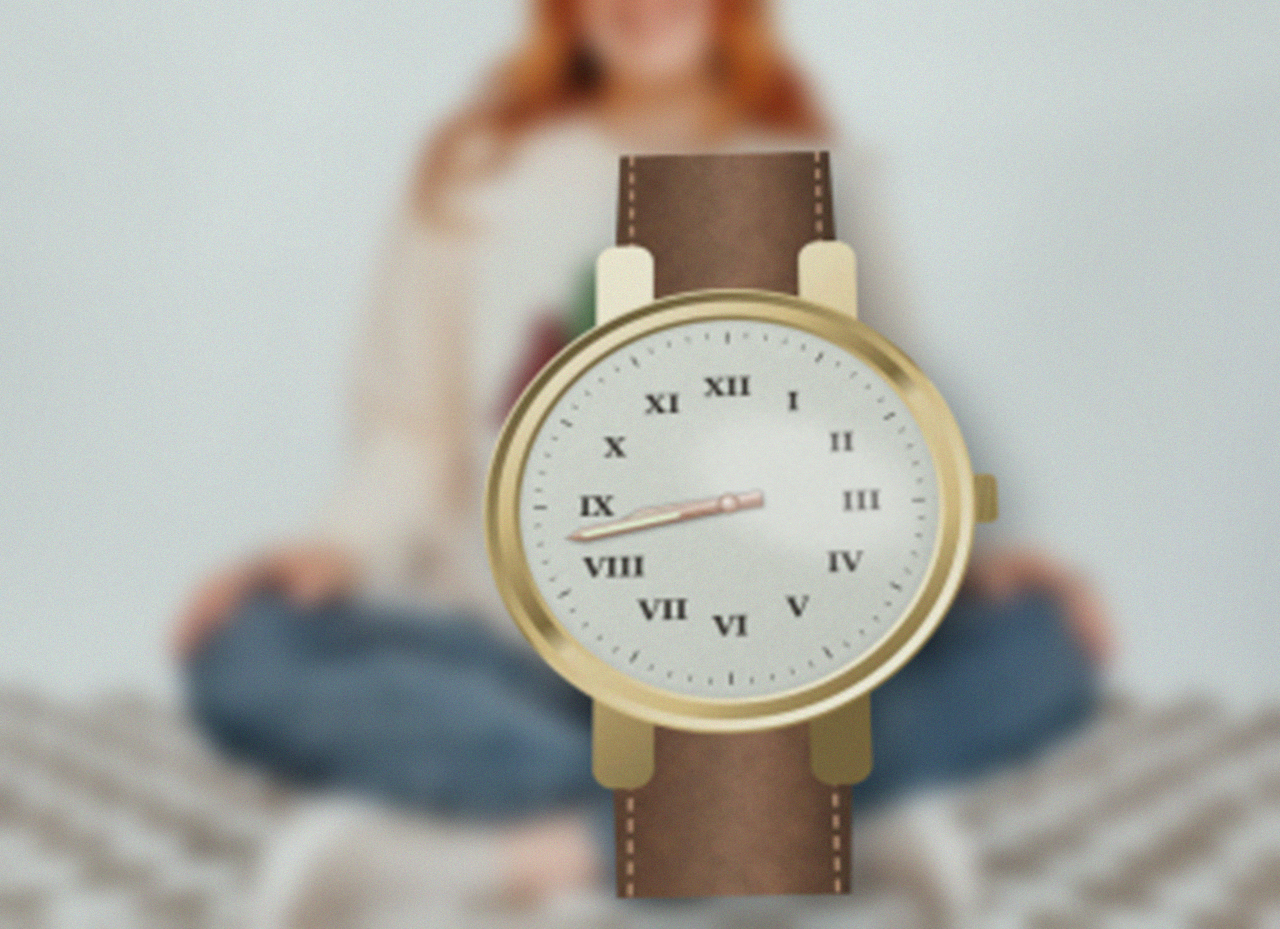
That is 8 h 43 min
